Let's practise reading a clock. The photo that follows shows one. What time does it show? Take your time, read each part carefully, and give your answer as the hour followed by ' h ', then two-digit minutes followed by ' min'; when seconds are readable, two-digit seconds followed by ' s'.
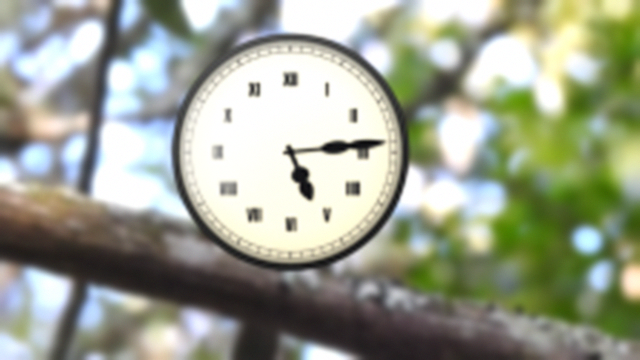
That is 5 h 14 min
